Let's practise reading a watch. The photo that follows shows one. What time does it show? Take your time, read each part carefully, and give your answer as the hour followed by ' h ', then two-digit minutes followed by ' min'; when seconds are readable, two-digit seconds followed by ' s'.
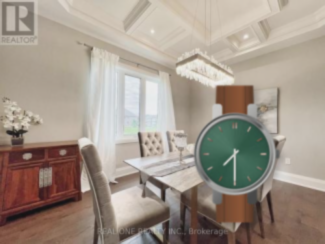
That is 7 h 30 min
